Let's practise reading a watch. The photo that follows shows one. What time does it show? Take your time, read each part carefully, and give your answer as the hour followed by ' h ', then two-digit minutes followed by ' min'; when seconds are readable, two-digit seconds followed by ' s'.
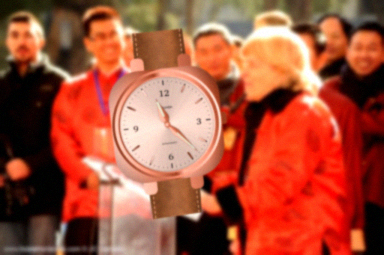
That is 11 h 23 min
